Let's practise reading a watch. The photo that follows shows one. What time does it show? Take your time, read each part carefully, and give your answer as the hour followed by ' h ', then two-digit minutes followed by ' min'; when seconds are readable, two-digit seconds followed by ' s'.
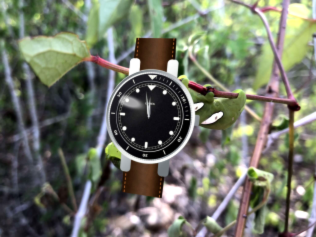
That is 11 h 58 min
